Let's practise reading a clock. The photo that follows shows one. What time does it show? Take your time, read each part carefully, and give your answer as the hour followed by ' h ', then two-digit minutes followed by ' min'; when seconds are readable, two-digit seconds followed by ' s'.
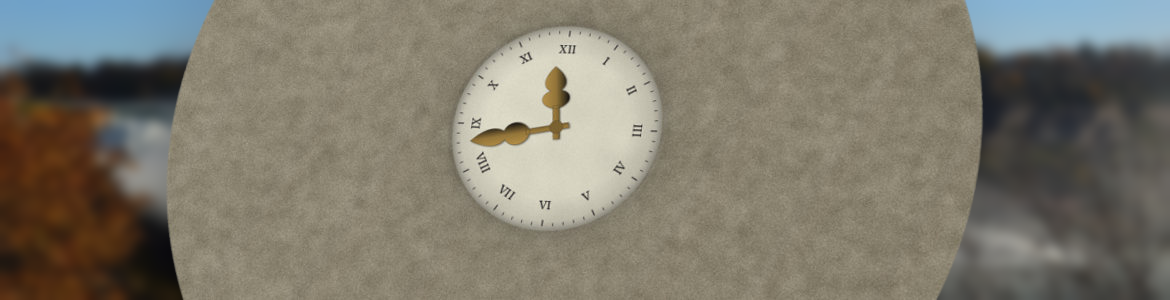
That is 11 h 43 min
